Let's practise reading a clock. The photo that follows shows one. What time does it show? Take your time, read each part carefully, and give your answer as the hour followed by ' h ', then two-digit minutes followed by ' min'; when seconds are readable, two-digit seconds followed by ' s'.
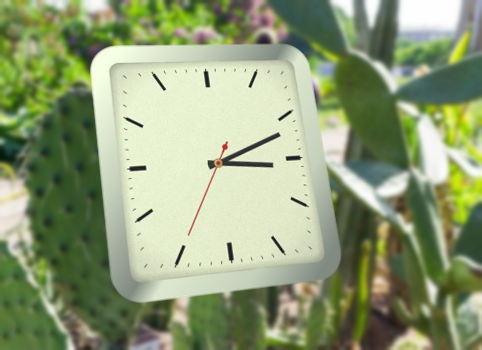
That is 3 h 11 min 35 s
